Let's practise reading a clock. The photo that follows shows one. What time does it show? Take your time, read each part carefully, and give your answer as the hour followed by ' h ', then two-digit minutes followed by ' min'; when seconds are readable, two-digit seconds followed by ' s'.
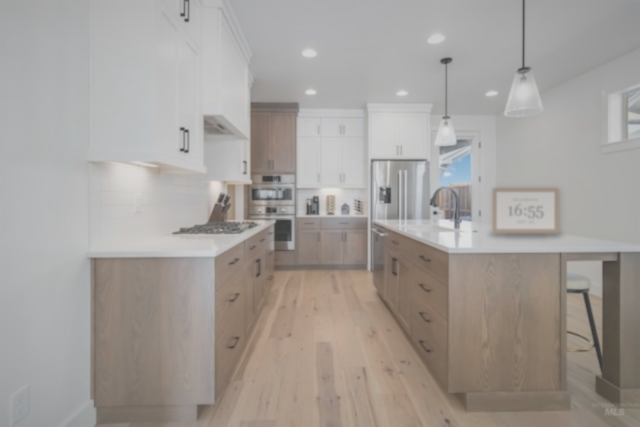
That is 16 h 55 min
